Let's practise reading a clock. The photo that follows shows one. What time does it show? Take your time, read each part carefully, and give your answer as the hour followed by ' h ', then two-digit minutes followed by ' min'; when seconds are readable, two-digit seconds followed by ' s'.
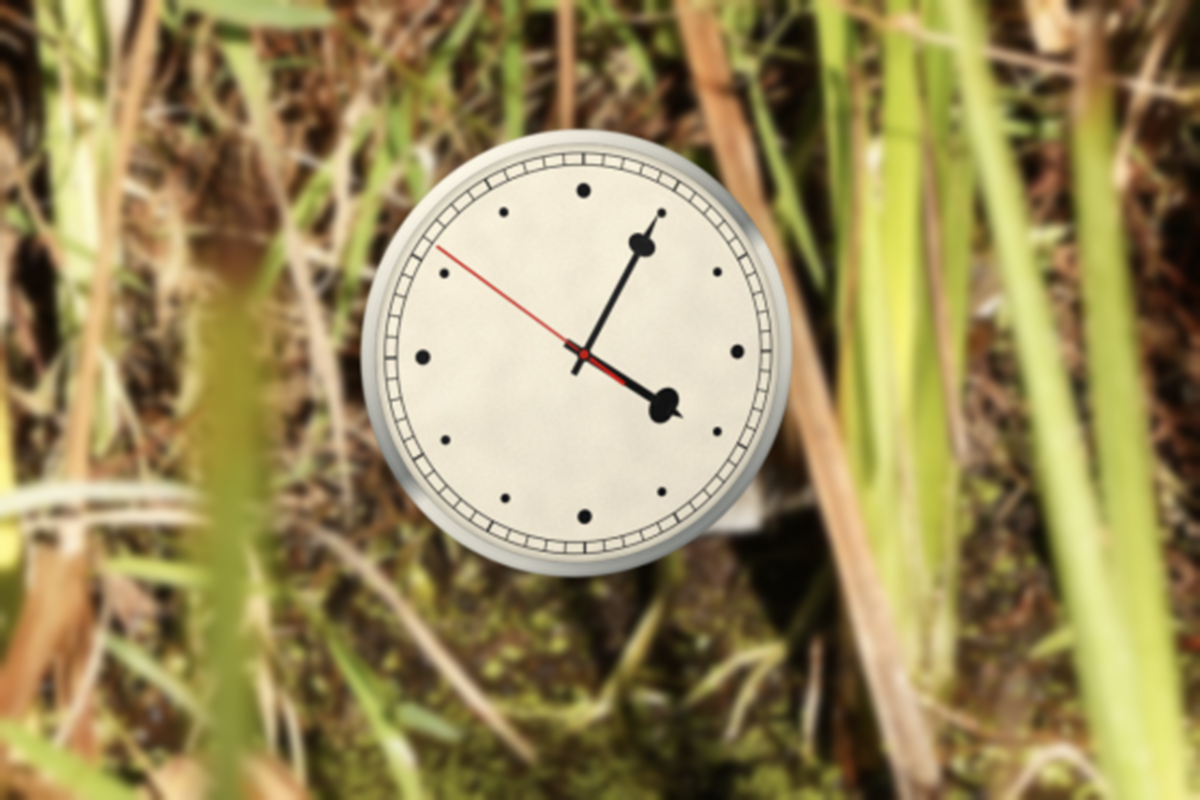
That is 4 h 04 min 51 s
